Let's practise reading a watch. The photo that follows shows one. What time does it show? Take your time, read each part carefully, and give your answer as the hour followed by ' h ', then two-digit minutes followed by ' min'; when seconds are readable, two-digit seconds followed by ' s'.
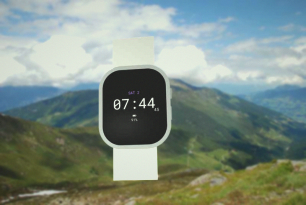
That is 7 h 44 min
